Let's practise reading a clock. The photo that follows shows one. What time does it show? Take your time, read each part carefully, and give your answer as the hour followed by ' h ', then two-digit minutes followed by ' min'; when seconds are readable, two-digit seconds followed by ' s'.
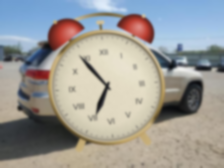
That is 6 h 54 min
